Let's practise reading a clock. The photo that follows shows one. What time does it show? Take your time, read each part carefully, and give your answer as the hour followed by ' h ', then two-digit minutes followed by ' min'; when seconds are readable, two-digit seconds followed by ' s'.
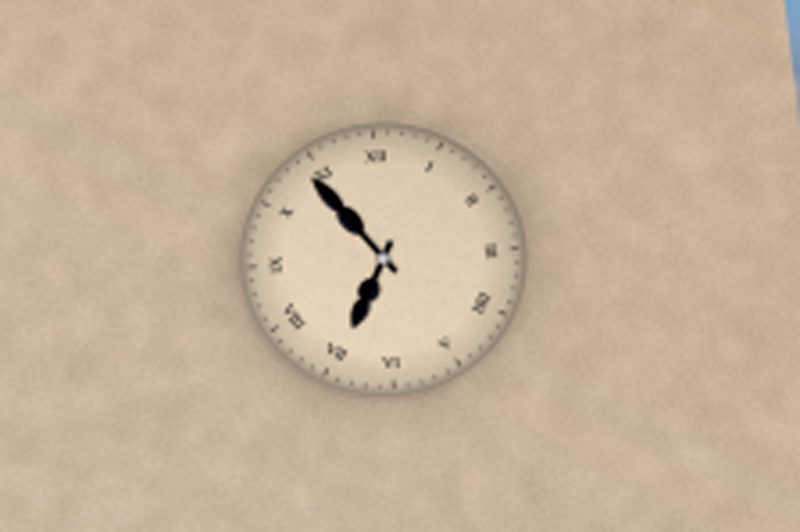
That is 6 h 54 min
